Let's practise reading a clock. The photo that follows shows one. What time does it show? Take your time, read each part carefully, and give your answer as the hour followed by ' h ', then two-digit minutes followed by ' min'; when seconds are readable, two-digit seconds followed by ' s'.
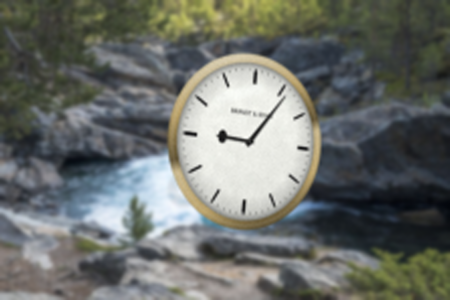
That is 9 h 06 min
